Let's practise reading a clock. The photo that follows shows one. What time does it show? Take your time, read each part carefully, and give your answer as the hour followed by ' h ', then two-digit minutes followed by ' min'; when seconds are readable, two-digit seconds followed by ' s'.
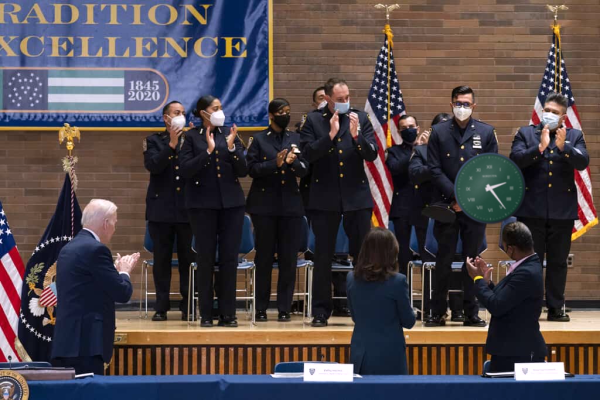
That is 2 h 24 min
